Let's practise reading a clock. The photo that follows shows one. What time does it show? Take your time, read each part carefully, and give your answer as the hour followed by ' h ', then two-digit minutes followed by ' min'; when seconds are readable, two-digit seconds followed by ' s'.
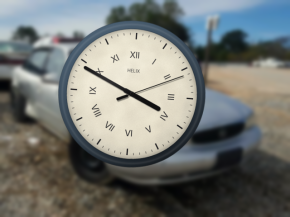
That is 3 h 49 min 11 s
